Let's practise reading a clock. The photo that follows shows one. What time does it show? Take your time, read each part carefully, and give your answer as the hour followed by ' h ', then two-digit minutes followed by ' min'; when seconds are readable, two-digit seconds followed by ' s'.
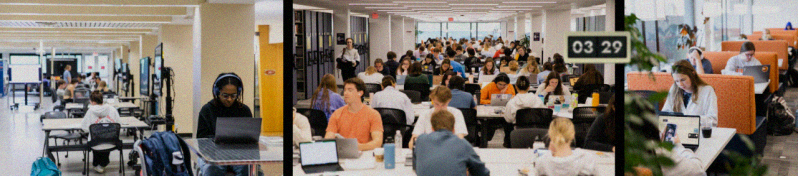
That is 3 h 29 min
